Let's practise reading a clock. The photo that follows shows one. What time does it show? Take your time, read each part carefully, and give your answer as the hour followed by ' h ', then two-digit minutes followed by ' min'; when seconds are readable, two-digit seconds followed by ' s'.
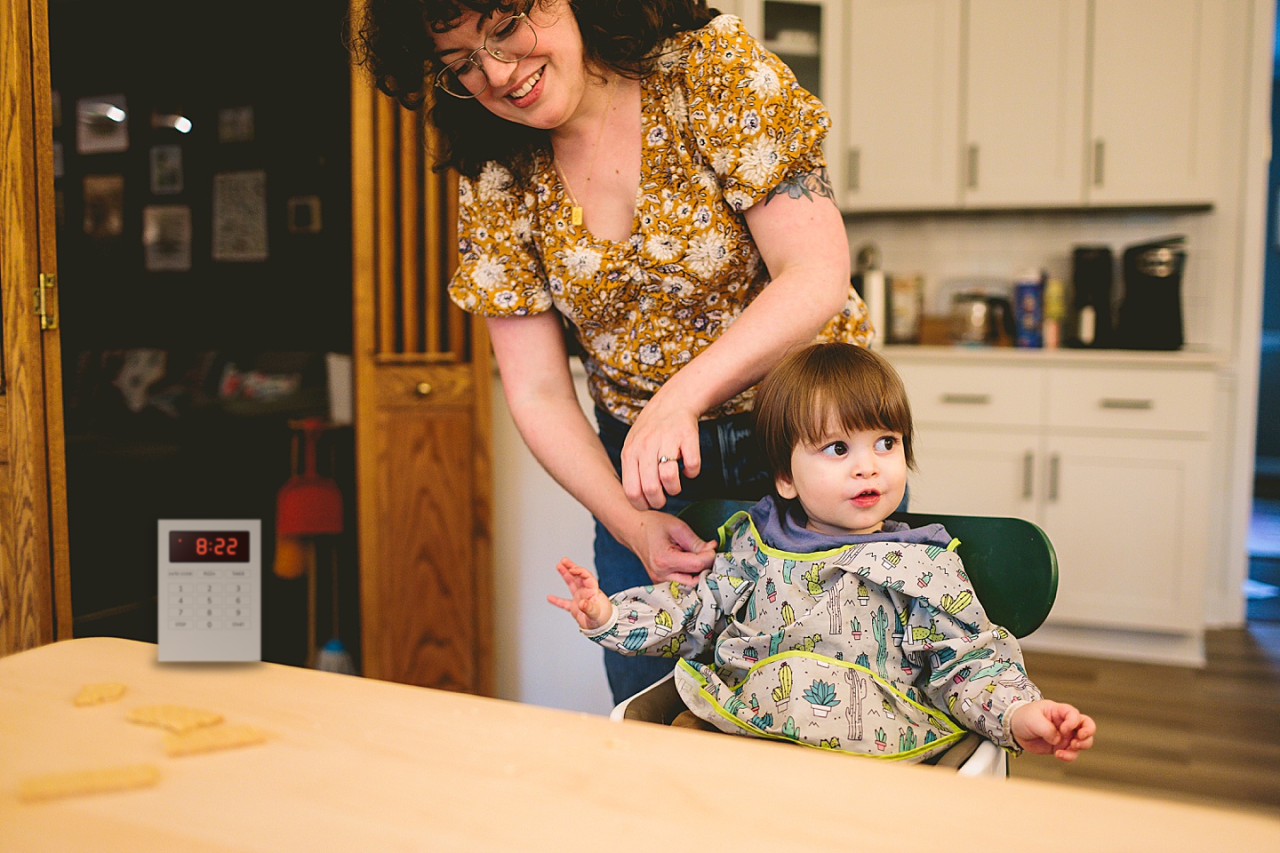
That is 8 h 22 min
